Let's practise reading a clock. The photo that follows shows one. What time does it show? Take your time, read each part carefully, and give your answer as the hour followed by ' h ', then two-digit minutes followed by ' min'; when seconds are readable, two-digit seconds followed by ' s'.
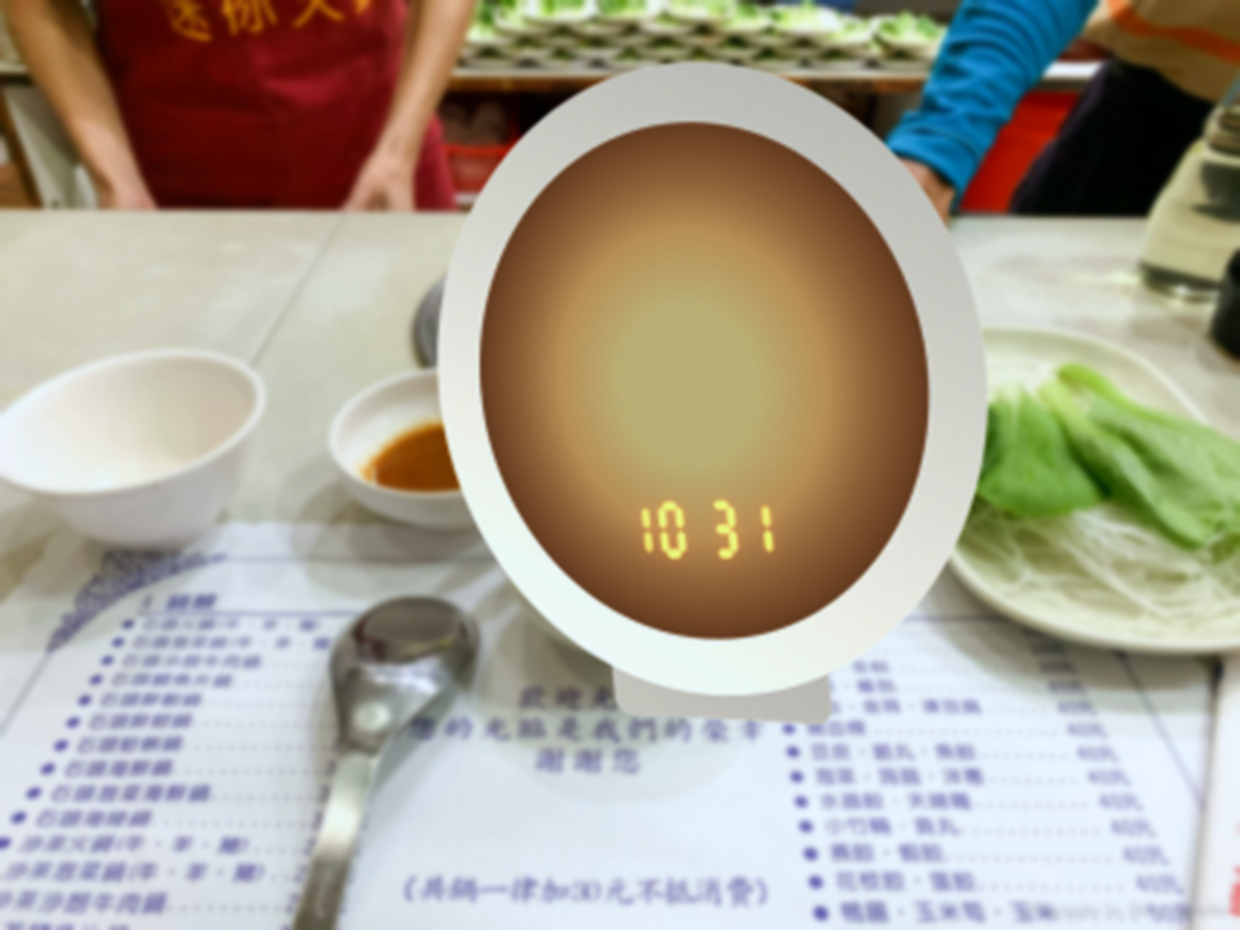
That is 10 h 31 min
